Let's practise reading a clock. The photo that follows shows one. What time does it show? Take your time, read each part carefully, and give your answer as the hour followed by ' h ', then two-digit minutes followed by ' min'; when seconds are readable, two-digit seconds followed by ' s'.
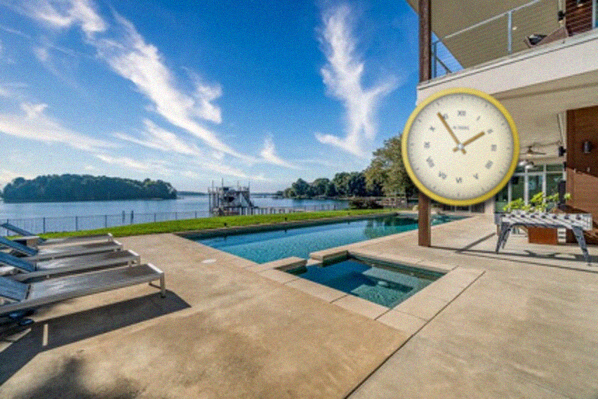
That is 1 h 54 min
